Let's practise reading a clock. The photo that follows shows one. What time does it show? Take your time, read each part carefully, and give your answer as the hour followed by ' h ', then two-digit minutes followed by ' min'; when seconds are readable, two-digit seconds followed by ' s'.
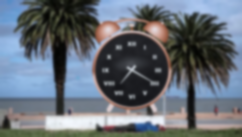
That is 7 h 20 min
